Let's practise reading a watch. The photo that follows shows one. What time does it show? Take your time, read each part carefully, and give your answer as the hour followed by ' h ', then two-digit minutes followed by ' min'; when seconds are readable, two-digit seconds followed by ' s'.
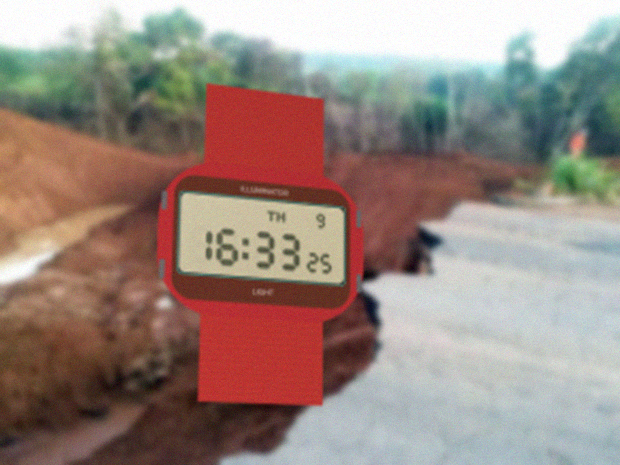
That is 16 h 33 min 25 s
